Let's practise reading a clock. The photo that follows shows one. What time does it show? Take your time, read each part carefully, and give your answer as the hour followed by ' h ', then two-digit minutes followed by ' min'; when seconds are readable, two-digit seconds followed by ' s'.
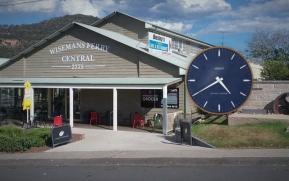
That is 4 h 40 min
